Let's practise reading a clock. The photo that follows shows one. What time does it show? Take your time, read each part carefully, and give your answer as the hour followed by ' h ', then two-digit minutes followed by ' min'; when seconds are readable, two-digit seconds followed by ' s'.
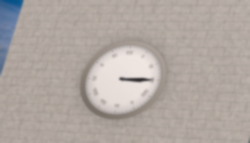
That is 3 h 15 min
